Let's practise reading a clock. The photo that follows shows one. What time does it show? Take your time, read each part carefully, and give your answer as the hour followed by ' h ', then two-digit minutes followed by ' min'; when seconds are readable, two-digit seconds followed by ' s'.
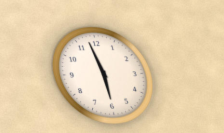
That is 5 h 58 min
